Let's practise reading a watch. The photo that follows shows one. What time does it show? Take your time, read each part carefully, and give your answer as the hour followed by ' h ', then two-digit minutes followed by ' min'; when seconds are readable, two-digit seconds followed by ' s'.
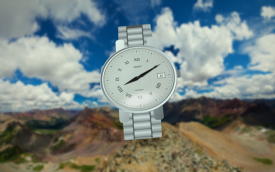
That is 8 h 10 min
